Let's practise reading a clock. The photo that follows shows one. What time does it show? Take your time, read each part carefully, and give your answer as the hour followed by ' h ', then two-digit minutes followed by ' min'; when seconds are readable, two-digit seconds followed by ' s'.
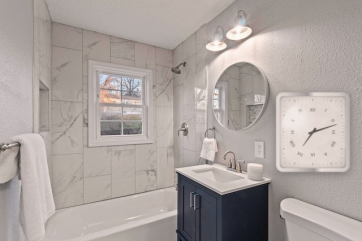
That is 7 h 12 min
